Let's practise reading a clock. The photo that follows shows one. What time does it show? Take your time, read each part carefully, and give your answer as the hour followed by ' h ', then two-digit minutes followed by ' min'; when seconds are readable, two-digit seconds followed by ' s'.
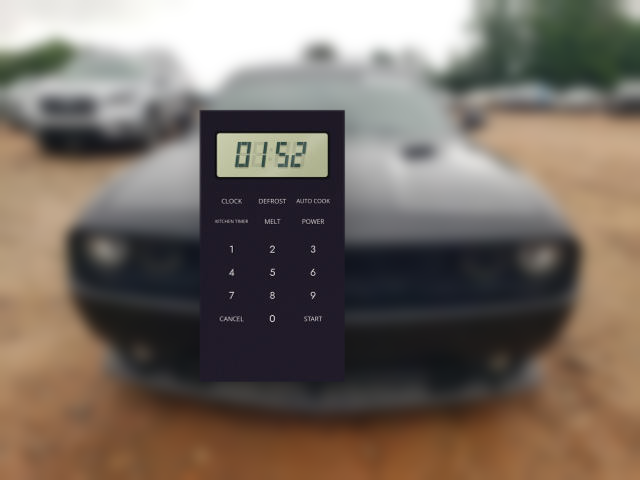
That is 1 h 52 min
